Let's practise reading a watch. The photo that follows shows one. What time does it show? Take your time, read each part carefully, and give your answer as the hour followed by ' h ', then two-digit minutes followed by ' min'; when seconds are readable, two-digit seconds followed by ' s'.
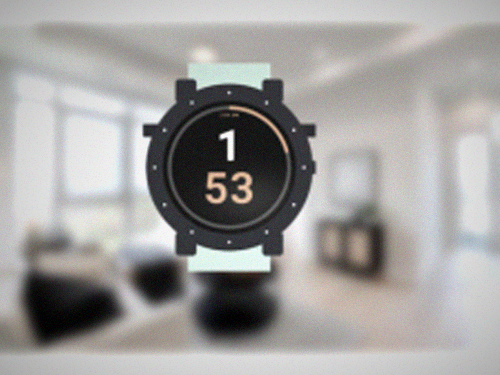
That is 1 h 53 min
